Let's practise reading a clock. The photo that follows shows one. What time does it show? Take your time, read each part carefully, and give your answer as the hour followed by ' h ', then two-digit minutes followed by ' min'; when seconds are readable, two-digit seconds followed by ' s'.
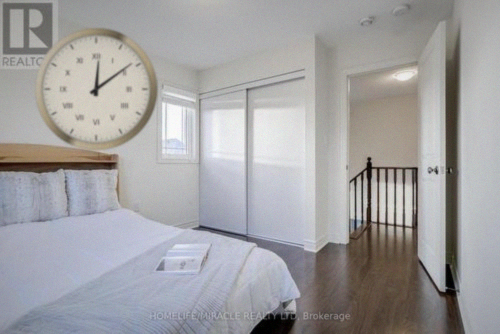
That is 12 h 09 min
